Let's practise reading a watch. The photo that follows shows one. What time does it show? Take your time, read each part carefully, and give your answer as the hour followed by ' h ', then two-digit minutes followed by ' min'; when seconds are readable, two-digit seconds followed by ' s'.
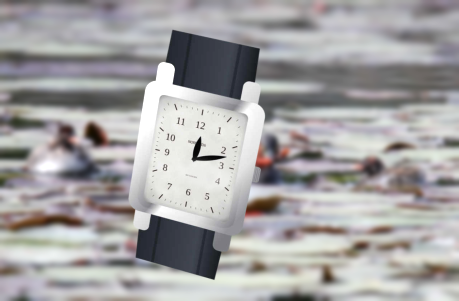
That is 12 h 12 min
